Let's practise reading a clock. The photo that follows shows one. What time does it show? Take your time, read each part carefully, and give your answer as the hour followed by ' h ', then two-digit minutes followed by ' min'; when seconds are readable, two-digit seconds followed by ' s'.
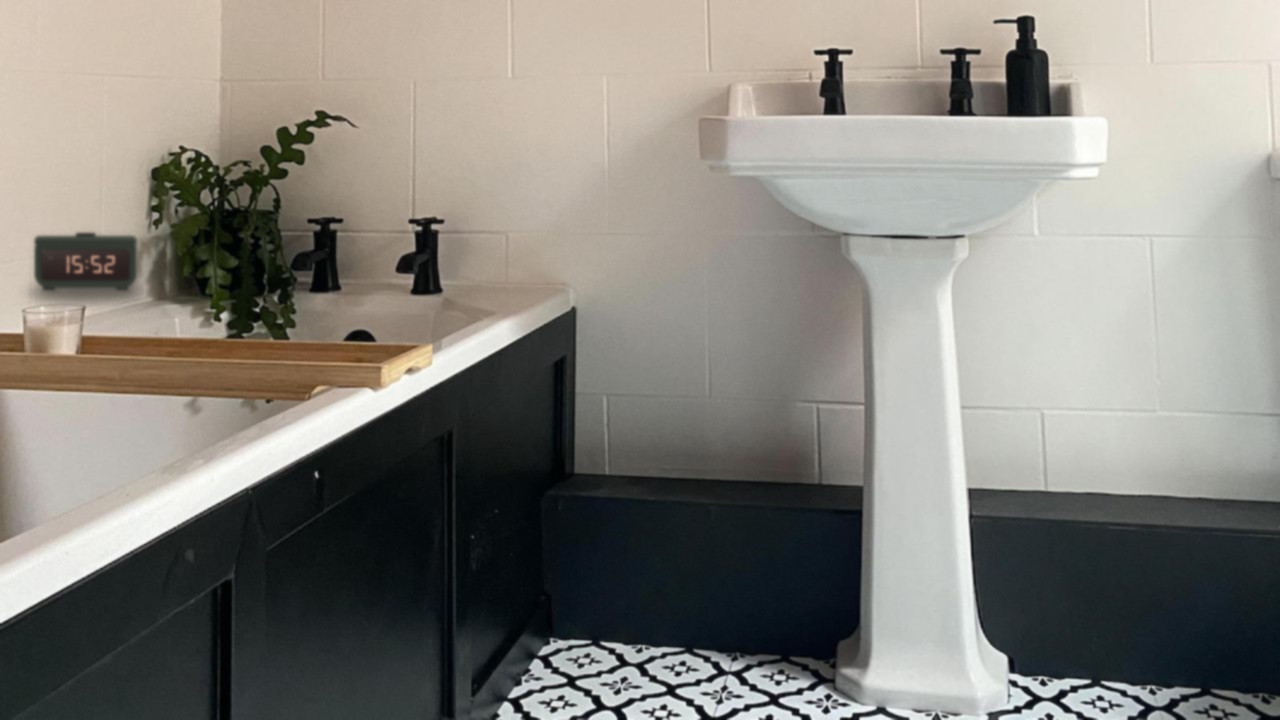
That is 15 h 52 min
